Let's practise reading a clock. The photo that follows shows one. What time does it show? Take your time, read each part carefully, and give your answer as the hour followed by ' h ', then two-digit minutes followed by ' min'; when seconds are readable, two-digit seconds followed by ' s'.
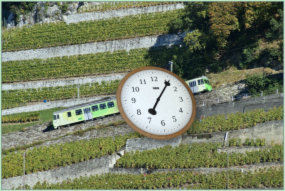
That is 7 h 06 min
